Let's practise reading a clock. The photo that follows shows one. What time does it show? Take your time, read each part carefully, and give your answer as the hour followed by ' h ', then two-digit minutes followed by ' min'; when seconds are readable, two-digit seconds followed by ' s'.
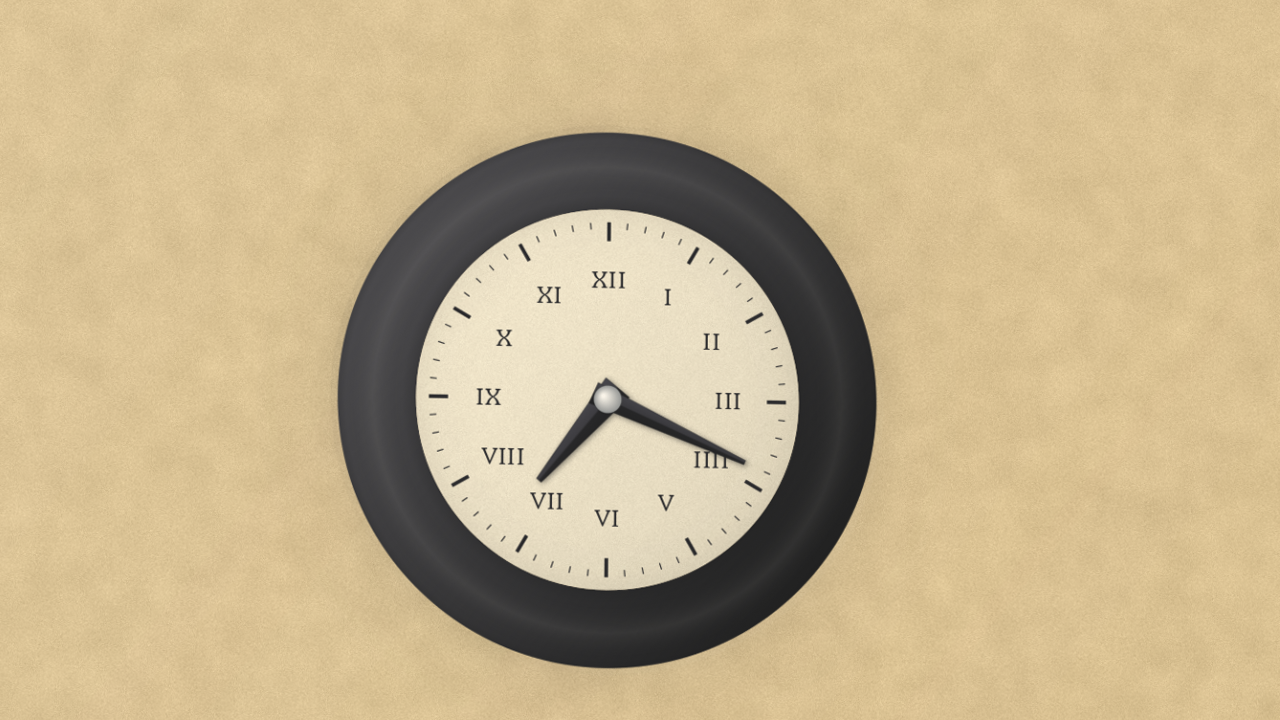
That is 7 h 19 min
